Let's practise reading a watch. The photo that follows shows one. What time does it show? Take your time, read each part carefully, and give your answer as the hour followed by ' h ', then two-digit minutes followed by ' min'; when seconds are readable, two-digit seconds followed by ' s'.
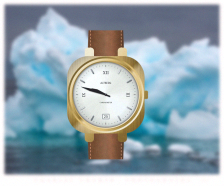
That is 9 h 48 min
